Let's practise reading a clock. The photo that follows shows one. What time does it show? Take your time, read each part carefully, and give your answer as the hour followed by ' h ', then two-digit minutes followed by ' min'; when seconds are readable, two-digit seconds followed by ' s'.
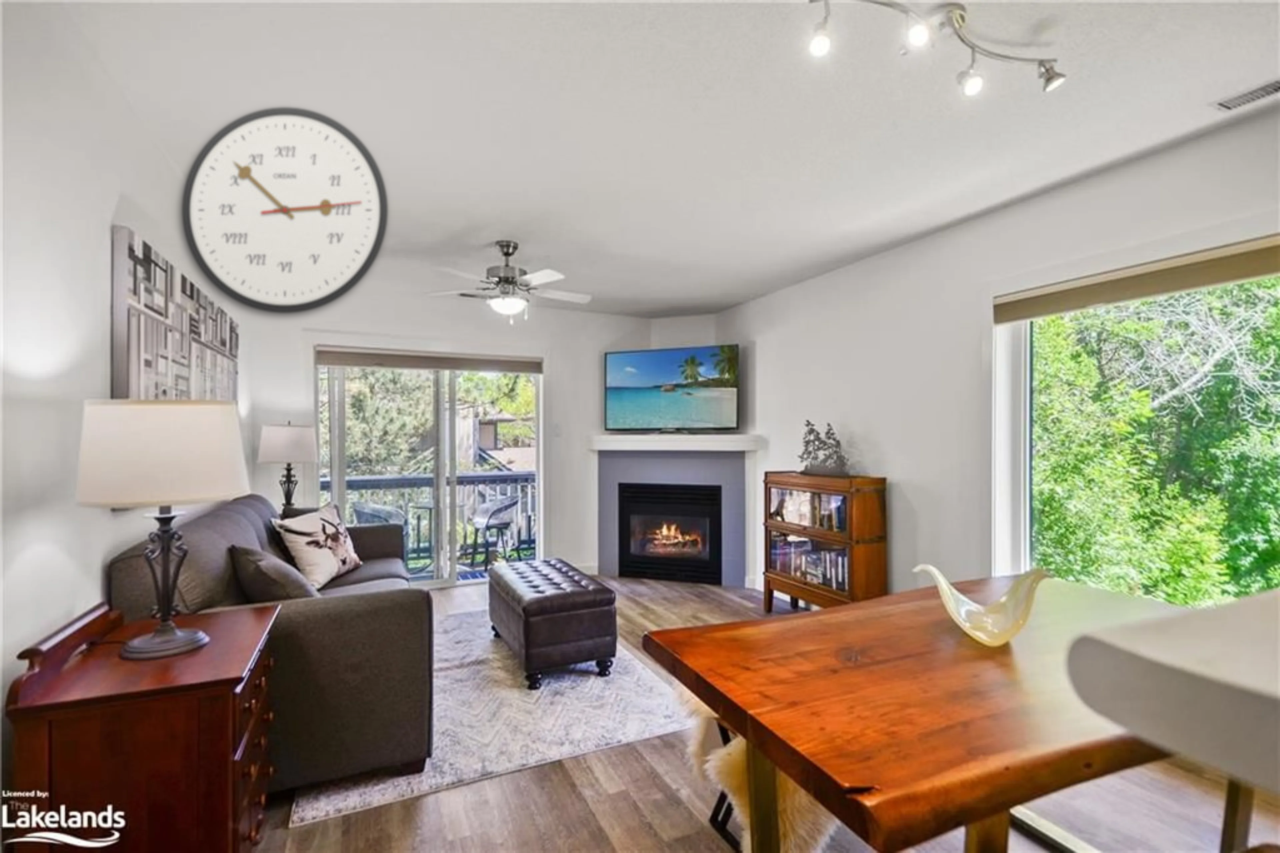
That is 2 h 52 min 14 s
